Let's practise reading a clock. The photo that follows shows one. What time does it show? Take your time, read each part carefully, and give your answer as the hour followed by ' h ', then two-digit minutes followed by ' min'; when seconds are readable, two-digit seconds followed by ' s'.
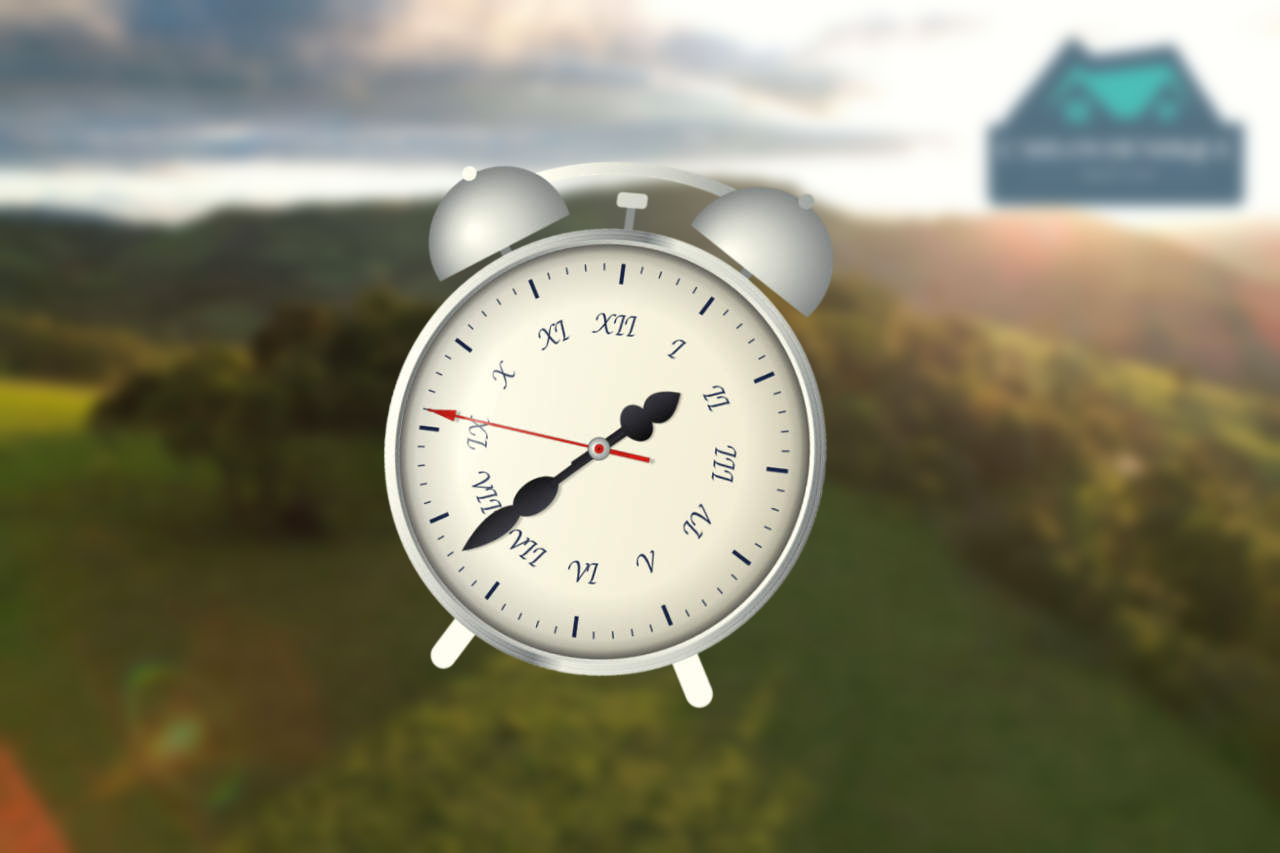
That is 1 h 37 min 46 s
